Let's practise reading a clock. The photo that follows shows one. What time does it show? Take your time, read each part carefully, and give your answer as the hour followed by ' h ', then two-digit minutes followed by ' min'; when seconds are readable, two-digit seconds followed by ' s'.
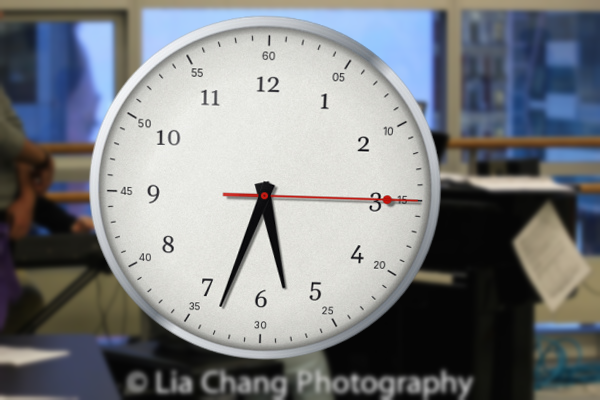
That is 5 h 33 min 15 s
